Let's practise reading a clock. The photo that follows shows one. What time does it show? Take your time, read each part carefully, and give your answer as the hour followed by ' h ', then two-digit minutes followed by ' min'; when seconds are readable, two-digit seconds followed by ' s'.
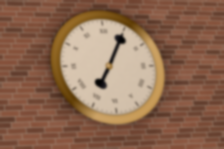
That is 7 h 05 min
